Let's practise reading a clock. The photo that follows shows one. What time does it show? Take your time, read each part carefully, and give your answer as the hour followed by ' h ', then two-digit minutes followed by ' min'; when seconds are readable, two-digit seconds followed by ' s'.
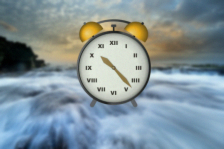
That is 10 h 23 min
